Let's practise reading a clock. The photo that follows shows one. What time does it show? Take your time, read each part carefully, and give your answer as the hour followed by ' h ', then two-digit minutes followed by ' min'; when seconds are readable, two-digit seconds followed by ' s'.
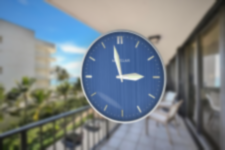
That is 2 h 58 min
